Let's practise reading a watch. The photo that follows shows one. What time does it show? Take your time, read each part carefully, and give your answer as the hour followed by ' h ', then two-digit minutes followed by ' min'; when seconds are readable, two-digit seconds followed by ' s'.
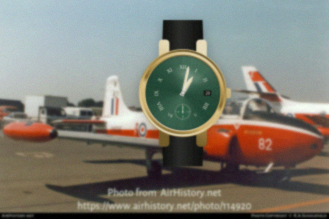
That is 1 h 02 min
